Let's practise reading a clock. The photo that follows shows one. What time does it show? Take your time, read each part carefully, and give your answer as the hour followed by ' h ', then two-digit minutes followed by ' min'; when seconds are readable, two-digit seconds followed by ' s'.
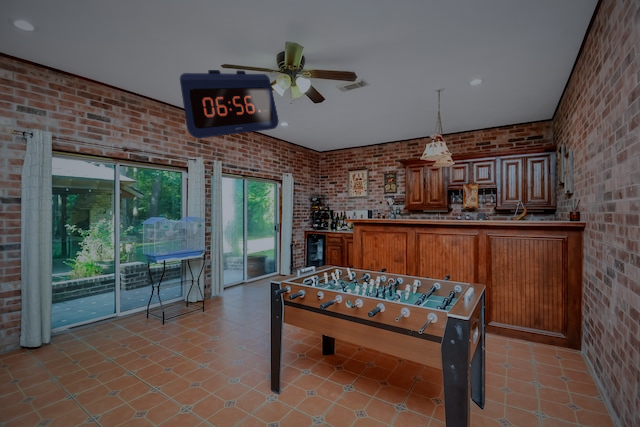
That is 6 h 56 min
